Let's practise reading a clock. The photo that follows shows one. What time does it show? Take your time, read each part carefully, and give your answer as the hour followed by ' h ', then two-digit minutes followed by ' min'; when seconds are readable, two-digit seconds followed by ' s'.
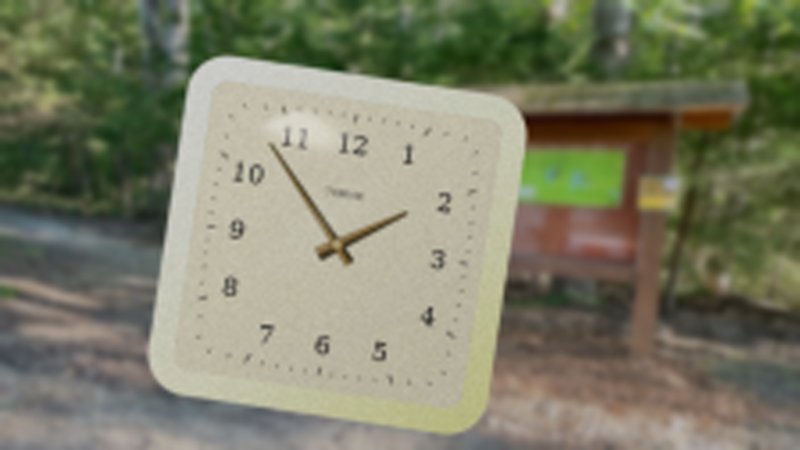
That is 1 h 53 min
